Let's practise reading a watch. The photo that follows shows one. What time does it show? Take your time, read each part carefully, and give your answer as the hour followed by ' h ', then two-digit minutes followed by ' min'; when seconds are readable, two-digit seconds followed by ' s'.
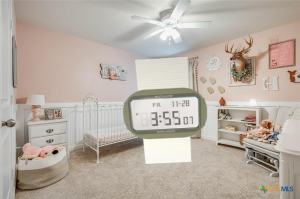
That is 3 h 55 min 07 s
